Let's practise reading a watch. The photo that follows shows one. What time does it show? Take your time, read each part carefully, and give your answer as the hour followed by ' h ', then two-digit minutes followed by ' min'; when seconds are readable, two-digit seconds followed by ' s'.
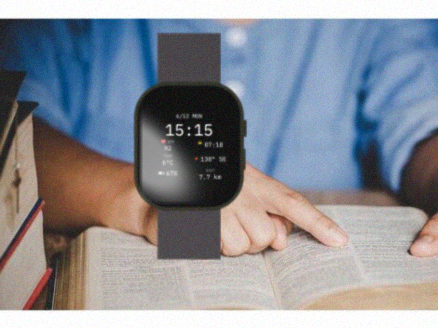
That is 15 h 15 min
